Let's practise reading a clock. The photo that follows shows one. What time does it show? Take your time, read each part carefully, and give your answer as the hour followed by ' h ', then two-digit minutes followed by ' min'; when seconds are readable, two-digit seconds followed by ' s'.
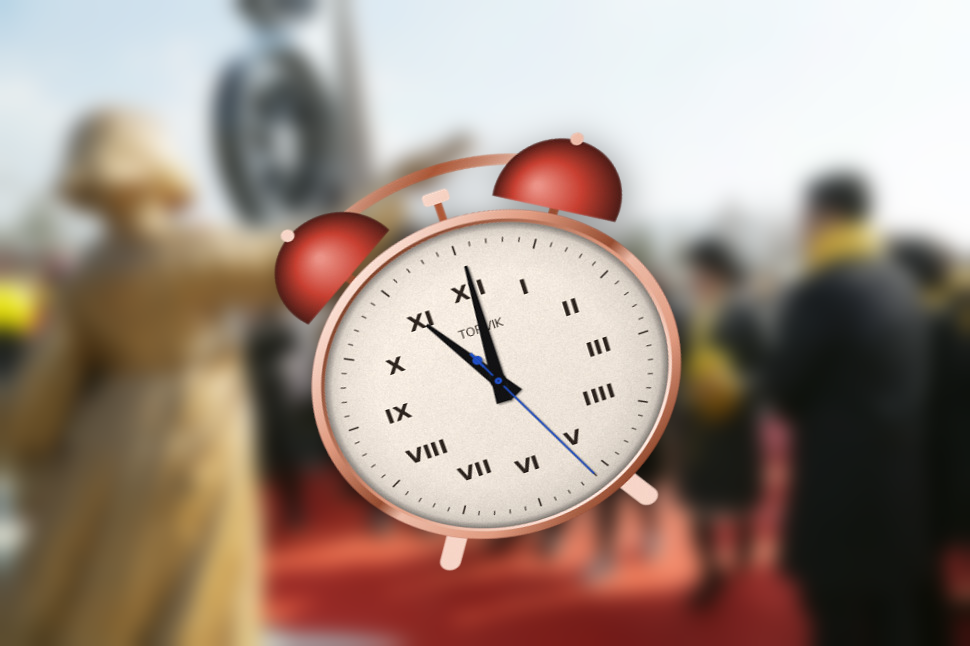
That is 11 h 00 min 26 s
